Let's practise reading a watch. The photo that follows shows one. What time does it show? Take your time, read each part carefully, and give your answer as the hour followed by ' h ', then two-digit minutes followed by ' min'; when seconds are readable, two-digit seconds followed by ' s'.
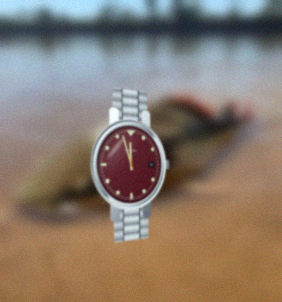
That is 11 h 57 min
